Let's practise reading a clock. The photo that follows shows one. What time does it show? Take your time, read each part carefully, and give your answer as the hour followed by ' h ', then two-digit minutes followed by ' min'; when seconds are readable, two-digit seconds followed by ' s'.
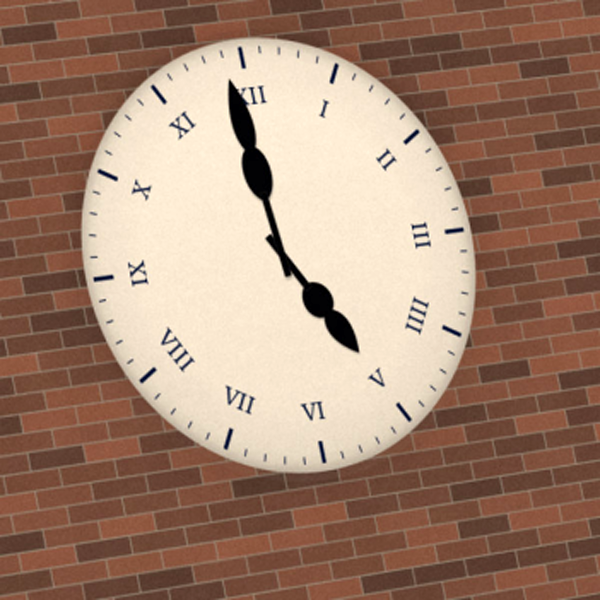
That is 4 h 59 min
